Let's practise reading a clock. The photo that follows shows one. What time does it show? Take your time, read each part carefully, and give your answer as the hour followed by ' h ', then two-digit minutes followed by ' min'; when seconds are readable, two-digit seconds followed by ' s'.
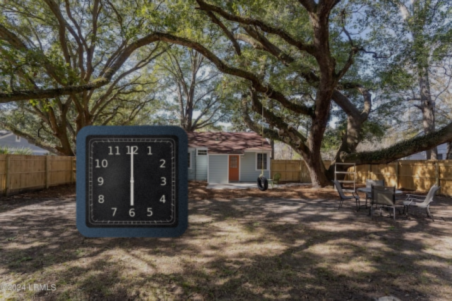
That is 6 h 00 min
